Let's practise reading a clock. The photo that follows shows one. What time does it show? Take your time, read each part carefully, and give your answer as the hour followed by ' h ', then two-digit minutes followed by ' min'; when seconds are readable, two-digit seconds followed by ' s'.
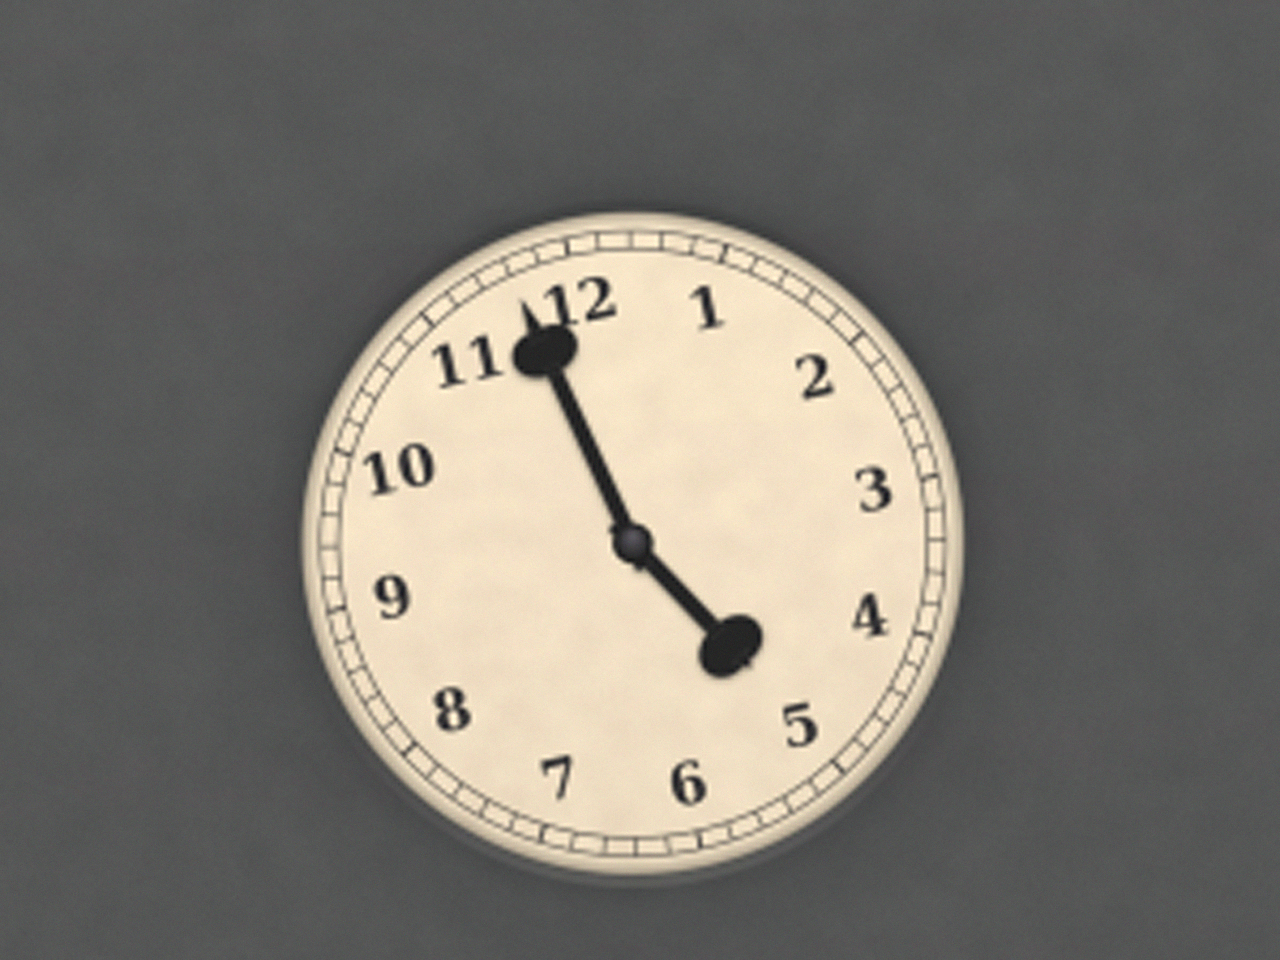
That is 4 h 58 min
